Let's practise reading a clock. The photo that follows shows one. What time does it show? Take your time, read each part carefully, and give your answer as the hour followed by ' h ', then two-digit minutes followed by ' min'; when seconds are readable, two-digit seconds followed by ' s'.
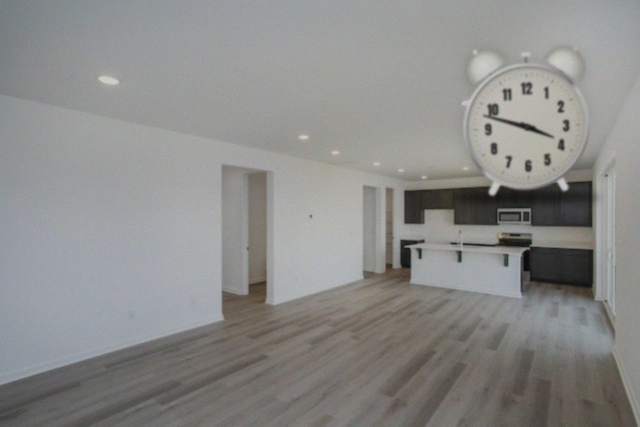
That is 3 h 48 min
